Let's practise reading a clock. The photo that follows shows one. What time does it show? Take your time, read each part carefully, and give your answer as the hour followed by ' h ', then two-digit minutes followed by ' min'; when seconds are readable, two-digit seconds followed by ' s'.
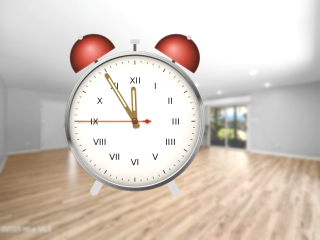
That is 11 h 54 min 45 s
